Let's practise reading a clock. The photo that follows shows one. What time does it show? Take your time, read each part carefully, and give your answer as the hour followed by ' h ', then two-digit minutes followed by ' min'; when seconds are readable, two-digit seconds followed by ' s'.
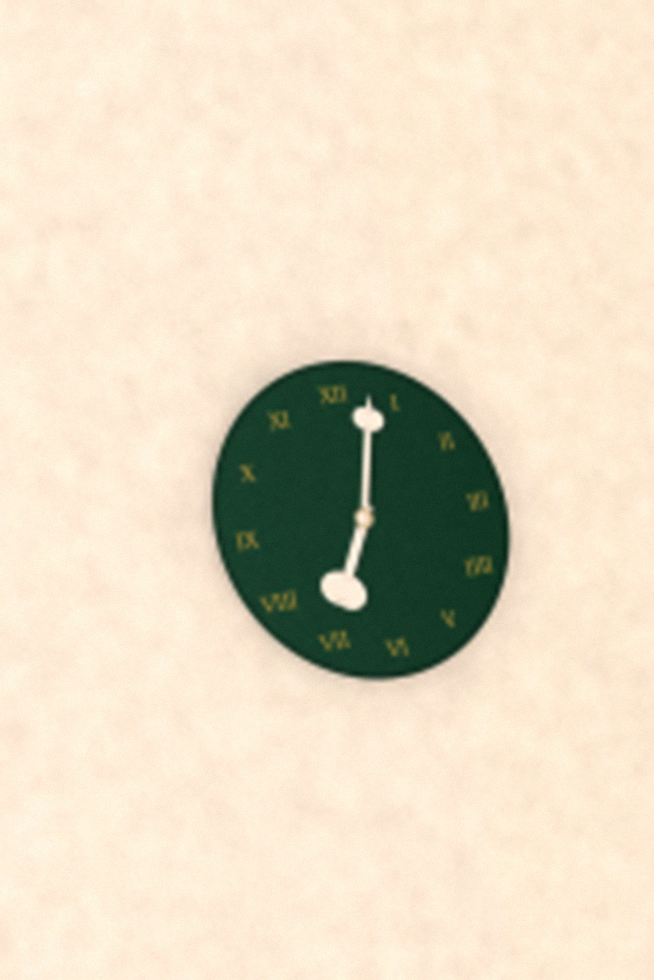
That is 7 h 03 min
